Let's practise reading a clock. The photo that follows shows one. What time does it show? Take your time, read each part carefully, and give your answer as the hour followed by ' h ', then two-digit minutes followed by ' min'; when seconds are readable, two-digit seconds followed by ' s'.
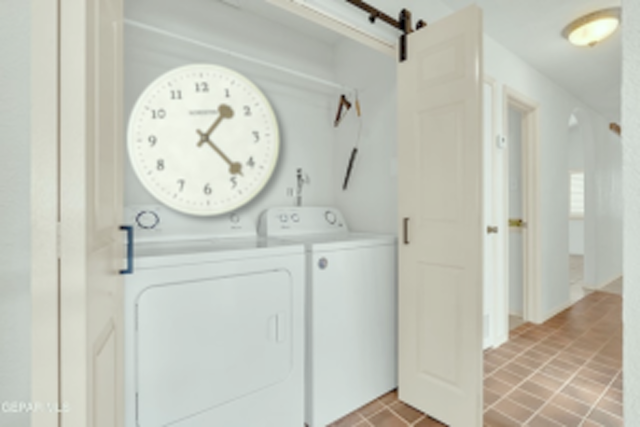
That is 1 h 23 min
